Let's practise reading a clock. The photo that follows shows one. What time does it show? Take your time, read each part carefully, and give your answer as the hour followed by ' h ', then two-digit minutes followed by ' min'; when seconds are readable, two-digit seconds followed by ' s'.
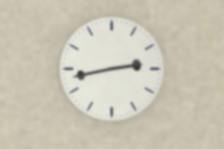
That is 2 h 43 min
